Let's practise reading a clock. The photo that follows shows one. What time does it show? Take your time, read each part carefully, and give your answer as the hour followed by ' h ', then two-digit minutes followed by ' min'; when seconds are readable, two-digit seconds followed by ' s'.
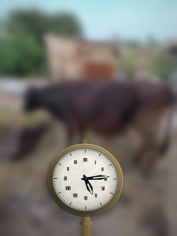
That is 5 h 14 min
